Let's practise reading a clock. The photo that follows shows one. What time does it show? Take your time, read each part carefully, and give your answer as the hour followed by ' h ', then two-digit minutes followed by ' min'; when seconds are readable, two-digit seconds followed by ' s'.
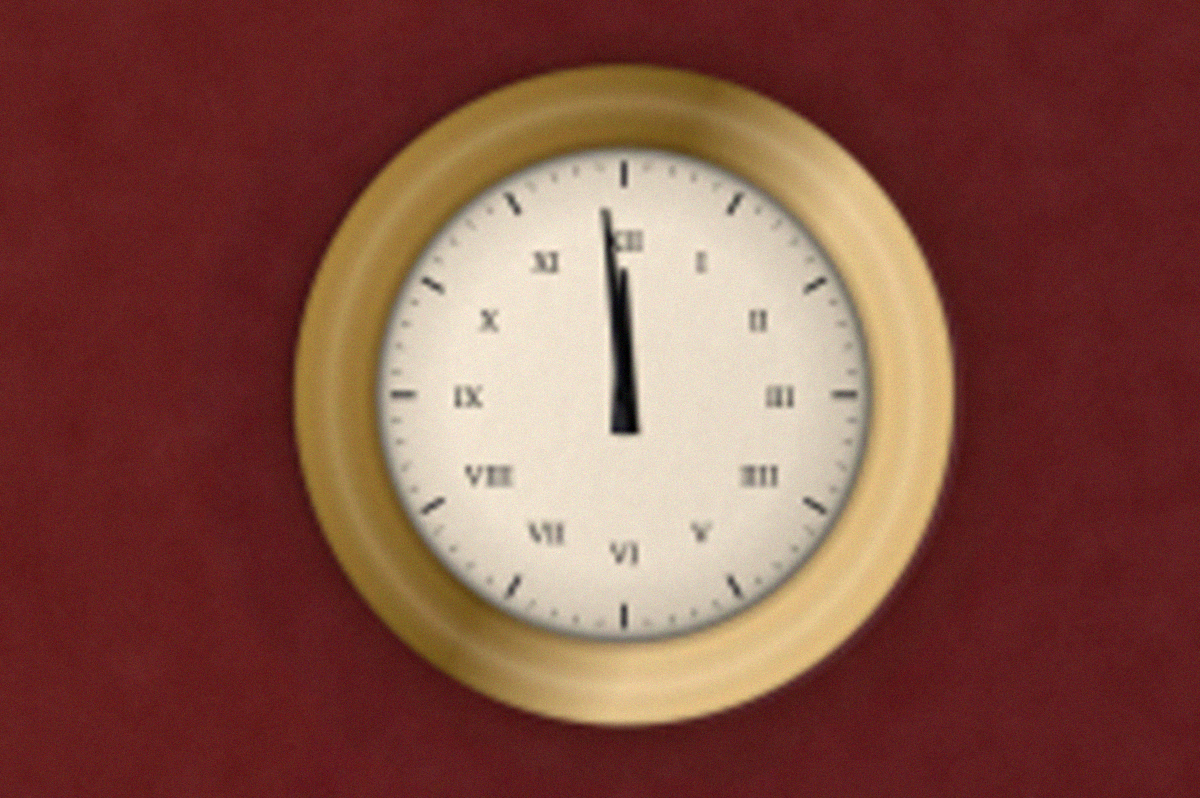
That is 11 h 59 min
